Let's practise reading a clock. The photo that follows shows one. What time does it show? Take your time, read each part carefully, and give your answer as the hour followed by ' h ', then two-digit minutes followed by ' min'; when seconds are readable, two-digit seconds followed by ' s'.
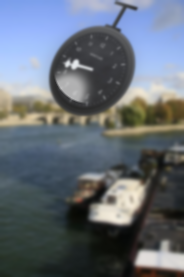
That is 8 h 43 min
